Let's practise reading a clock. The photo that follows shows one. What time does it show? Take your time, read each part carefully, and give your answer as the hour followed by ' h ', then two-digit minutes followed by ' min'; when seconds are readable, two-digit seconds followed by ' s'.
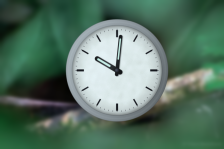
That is 10 h 01 min
